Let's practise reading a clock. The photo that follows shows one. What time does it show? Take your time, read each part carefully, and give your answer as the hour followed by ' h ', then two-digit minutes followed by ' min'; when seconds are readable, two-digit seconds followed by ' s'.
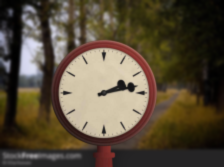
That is 2 h 13 min
